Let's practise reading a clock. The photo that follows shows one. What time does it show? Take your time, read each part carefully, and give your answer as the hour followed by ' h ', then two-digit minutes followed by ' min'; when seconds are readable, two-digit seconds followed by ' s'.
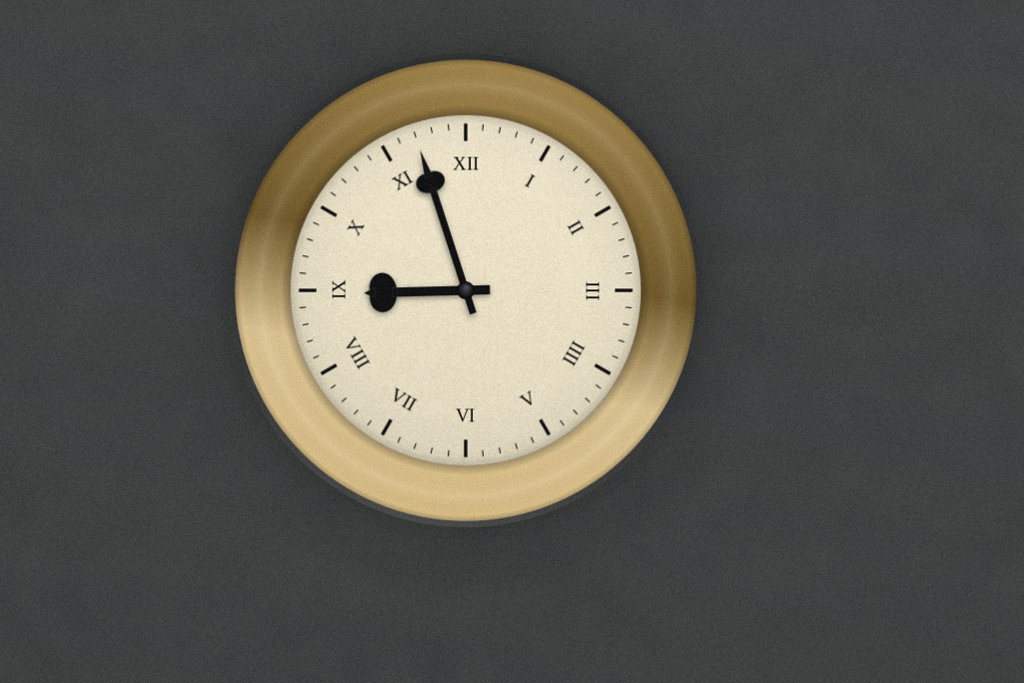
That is 8 h 57 min
